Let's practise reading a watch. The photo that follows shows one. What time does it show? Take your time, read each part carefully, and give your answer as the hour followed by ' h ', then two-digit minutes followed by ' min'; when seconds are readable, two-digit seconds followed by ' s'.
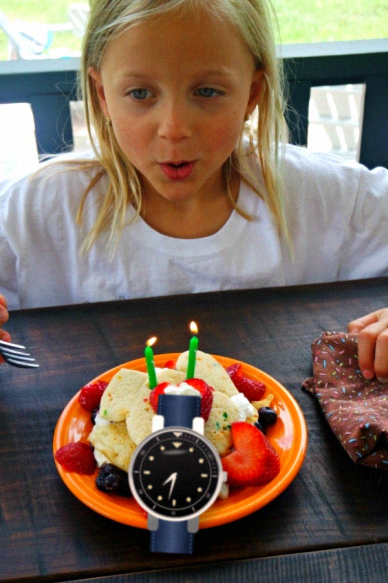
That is 7 h 32 min
